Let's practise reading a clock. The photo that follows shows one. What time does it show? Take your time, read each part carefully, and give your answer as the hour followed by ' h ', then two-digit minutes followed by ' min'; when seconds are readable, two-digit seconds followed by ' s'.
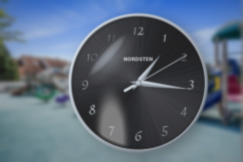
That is 1 h 16 min 10 s
